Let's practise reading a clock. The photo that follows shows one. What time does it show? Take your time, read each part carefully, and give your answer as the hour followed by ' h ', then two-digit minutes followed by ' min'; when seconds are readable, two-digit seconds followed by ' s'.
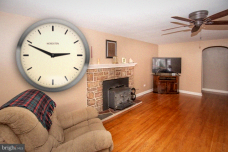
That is 2 h 49 min
